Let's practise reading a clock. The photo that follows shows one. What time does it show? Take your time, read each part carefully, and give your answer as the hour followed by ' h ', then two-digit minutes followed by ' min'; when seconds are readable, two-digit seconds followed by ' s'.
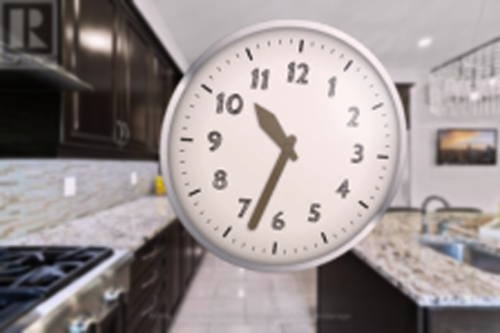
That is 10 h 33 min
